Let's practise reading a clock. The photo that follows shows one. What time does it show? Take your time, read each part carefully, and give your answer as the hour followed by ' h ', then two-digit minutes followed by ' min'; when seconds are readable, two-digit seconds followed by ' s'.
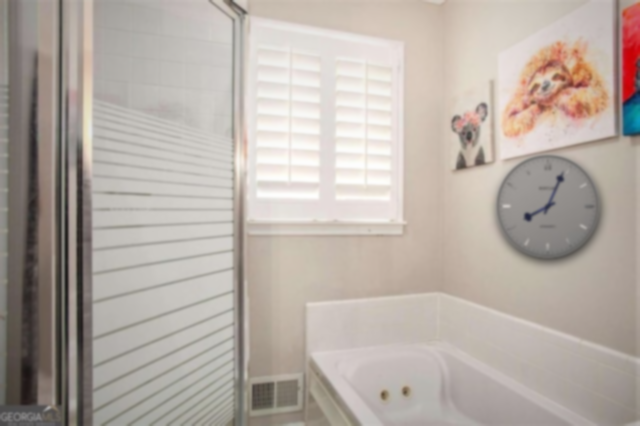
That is 8 h 04 min
